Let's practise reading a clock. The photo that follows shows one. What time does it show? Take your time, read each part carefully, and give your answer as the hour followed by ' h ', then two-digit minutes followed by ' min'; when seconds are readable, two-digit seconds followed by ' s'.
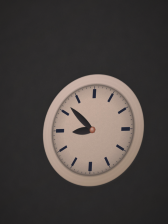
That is 8 h 52 min
